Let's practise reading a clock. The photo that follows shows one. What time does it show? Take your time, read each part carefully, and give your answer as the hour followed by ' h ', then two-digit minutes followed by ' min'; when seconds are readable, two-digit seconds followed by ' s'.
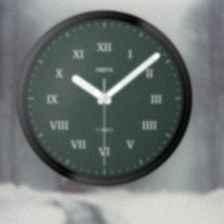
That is 10 h 08 min 30 s
